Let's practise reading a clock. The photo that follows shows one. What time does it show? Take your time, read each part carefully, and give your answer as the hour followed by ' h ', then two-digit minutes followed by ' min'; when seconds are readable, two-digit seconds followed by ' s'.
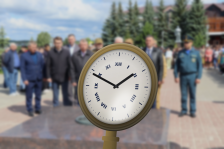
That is 1 h 49 min
